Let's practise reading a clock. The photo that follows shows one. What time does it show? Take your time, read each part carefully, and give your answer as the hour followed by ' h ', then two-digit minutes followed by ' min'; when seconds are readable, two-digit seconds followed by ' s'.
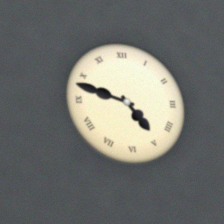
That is 4 h 48 min
